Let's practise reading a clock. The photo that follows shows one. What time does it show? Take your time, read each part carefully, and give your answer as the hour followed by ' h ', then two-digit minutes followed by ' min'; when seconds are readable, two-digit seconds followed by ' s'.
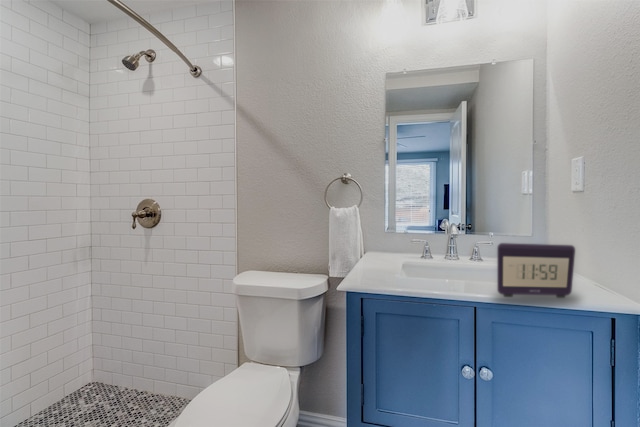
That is 11 h 59 min
